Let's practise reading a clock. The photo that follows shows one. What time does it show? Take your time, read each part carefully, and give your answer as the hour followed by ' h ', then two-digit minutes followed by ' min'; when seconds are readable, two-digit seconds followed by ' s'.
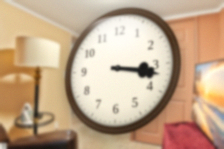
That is 3 h 17 min
